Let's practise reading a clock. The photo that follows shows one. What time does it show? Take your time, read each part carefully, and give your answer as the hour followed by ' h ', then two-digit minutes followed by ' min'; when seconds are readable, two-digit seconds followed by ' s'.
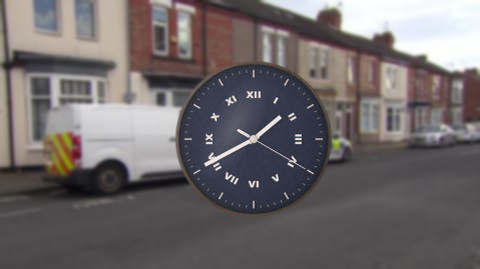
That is 1 h 40 min 20 s
